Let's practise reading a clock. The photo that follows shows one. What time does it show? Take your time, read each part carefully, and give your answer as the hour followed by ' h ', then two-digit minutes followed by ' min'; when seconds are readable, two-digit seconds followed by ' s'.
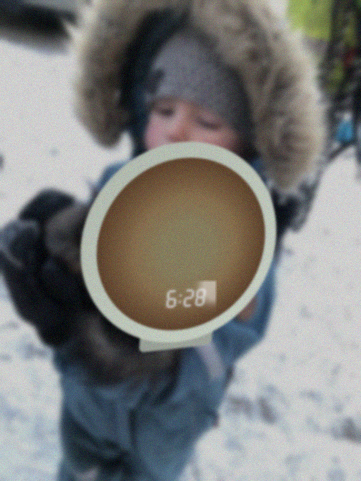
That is 6 h 28 min
